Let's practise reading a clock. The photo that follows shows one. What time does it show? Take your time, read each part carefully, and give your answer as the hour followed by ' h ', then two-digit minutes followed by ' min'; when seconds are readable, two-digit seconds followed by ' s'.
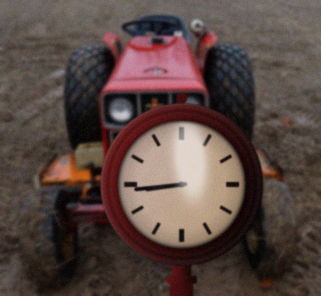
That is 8 h 44 min
